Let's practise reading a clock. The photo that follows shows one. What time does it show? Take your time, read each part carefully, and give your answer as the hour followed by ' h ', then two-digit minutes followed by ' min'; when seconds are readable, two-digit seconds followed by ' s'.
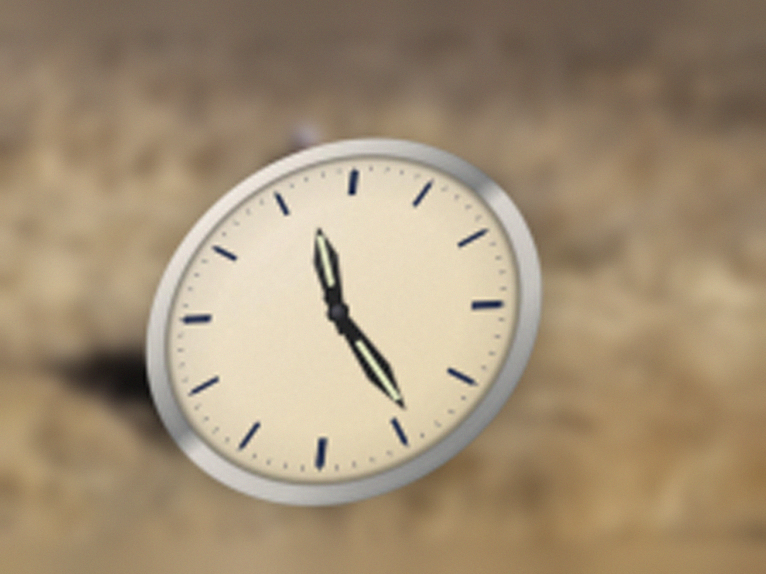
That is 11 h 24 min
